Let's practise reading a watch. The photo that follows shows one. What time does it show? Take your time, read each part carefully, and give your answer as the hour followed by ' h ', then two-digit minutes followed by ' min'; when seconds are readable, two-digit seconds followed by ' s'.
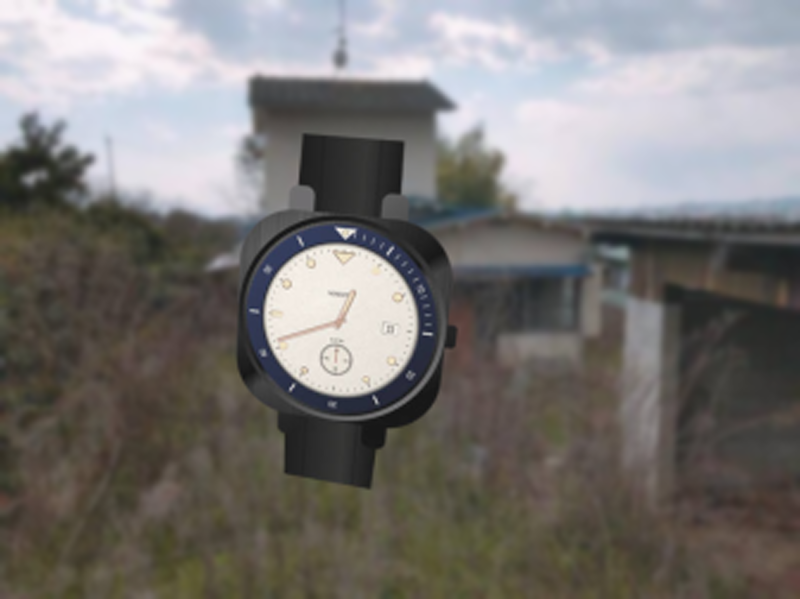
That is 12 h 41 min
